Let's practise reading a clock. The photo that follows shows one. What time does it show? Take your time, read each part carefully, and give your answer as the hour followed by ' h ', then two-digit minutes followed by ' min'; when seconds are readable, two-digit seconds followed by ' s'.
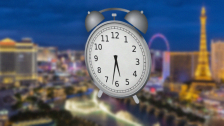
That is 5 h 32 min
